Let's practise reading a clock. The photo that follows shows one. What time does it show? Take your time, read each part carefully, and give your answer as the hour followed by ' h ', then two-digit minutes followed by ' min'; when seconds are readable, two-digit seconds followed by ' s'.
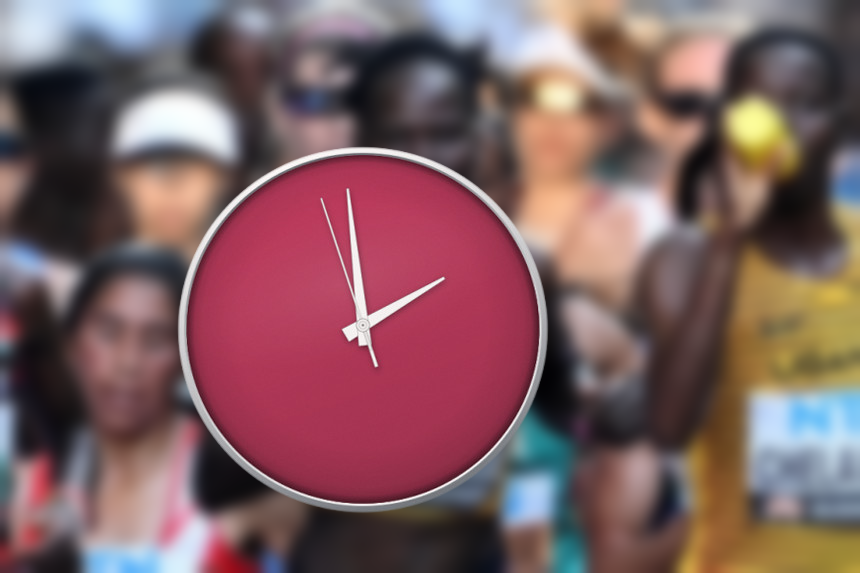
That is 1 h 58 min 57 s
